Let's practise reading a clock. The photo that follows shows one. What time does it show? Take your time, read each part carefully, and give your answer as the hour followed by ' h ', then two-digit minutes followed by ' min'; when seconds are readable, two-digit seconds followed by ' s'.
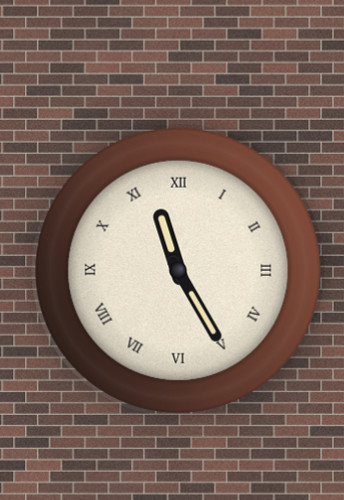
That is 11 h 25 min
